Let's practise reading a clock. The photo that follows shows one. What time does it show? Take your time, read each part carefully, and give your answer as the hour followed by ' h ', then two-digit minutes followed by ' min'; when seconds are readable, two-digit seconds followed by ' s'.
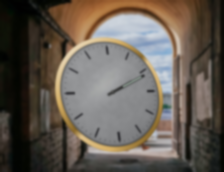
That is 2 h 11 min
